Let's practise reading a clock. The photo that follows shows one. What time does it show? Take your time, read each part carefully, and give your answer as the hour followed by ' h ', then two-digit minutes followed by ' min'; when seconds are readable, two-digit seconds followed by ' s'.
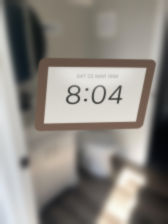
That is 8 h 04 min
